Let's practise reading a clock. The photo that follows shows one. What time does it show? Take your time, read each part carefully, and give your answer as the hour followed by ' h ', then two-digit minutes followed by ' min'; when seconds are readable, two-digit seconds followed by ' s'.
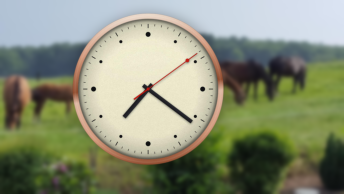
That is 7 h 21 min 09 s
